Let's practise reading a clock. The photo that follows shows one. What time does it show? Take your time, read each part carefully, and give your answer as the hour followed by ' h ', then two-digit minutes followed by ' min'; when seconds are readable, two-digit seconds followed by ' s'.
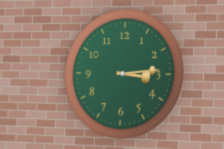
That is 3 h 14 min
